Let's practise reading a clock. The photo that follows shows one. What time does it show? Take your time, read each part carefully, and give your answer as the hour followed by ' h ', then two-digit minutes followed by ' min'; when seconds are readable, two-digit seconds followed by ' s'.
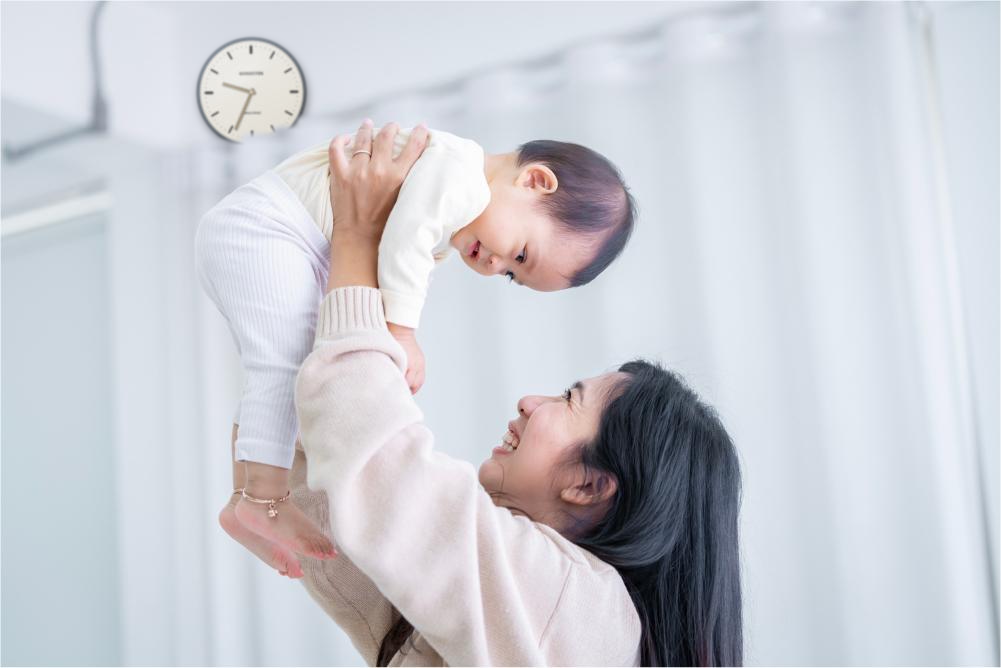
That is 9 h 34 min
